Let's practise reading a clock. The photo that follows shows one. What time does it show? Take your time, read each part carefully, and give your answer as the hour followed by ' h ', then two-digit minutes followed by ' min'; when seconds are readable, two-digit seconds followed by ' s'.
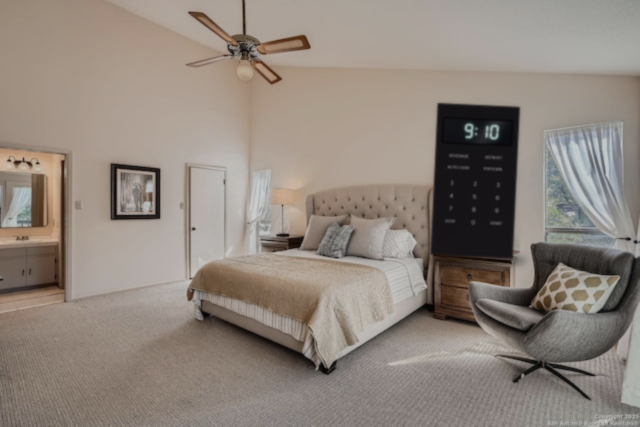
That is 9 h 10 min
